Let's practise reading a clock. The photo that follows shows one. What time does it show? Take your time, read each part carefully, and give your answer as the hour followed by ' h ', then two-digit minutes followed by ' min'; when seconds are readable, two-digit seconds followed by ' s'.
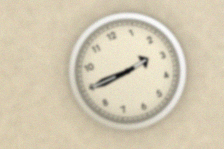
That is 2 h 45 min
